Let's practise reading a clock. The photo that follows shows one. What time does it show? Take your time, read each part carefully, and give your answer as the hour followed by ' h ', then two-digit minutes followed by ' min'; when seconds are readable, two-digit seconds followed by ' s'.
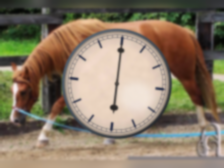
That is 6 h 00 min
